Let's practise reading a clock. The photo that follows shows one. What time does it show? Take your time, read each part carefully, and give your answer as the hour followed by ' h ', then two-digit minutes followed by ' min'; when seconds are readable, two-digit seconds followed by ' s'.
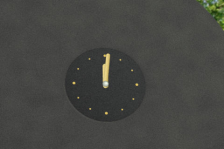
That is 12 h 01 min
